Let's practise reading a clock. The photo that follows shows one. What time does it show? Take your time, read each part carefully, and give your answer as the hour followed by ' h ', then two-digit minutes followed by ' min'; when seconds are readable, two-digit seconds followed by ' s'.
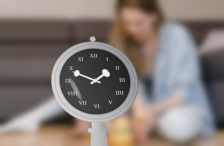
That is 1 h 49 min
